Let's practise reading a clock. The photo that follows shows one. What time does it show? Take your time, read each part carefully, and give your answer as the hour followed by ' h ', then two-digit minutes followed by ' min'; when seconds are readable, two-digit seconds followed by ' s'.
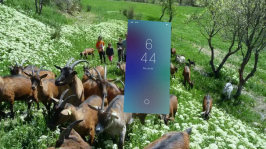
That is 6 h 44 min
